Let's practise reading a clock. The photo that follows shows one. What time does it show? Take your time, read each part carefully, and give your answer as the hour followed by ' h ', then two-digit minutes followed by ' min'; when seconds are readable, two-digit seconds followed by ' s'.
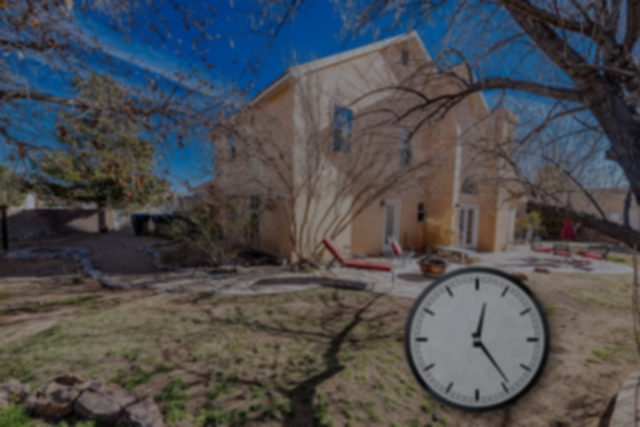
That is 12 h 24 min
